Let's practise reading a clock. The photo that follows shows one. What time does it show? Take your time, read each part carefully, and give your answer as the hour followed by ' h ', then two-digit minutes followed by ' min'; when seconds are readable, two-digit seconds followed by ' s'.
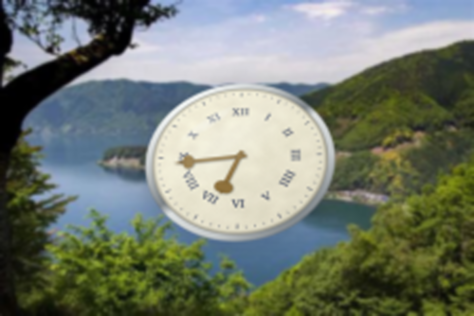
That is 6 h 44 min
